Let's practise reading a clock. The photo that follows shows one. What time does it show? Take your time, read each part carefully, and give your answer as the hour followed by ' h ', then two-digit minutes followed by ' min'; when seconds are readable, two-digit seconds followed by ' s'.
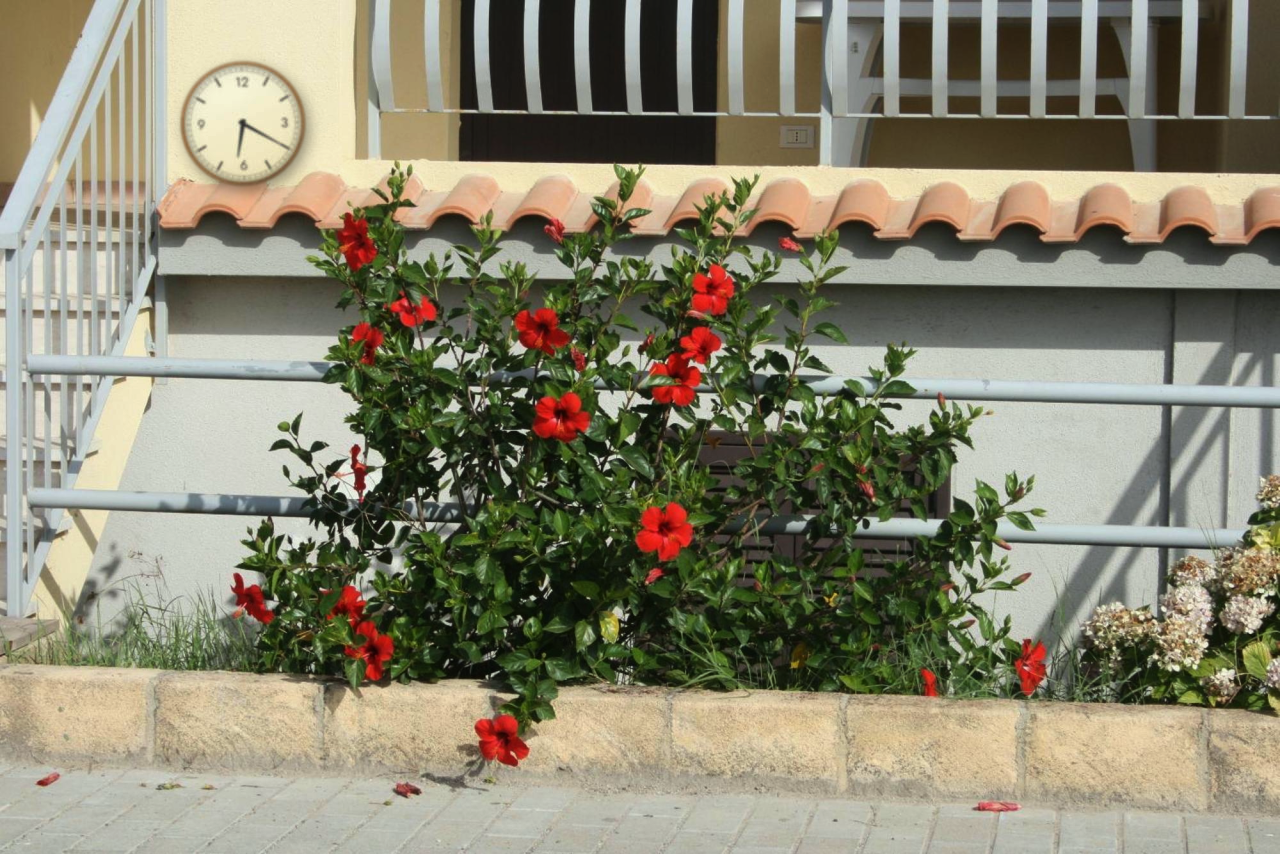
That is 6 h 20 min
